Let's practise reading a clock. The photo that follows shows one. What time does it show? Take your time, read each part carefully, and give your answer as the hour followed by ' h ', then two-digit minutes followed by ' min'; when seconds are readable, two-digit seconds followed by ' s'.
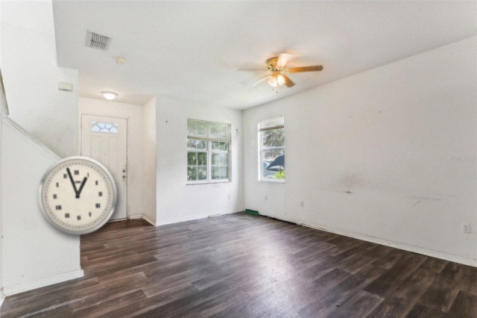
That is 12 h 57 min
